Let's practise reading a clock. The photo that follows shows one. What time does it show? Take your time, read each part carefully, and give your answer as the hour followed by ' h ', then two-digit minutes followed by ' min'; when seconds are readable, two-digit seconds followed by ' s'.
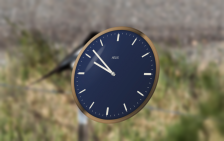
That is 9 h 52 min
